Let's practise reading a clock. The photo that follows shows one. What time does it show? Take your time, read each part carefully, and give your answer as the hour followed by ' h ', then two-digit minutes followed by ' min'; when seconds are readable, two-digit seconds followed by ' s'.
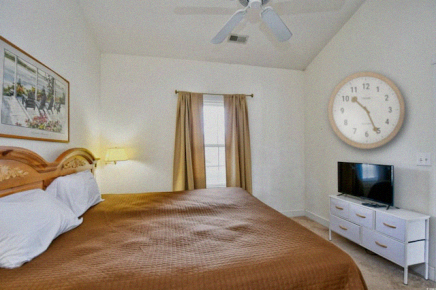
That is 10 h 26 min
